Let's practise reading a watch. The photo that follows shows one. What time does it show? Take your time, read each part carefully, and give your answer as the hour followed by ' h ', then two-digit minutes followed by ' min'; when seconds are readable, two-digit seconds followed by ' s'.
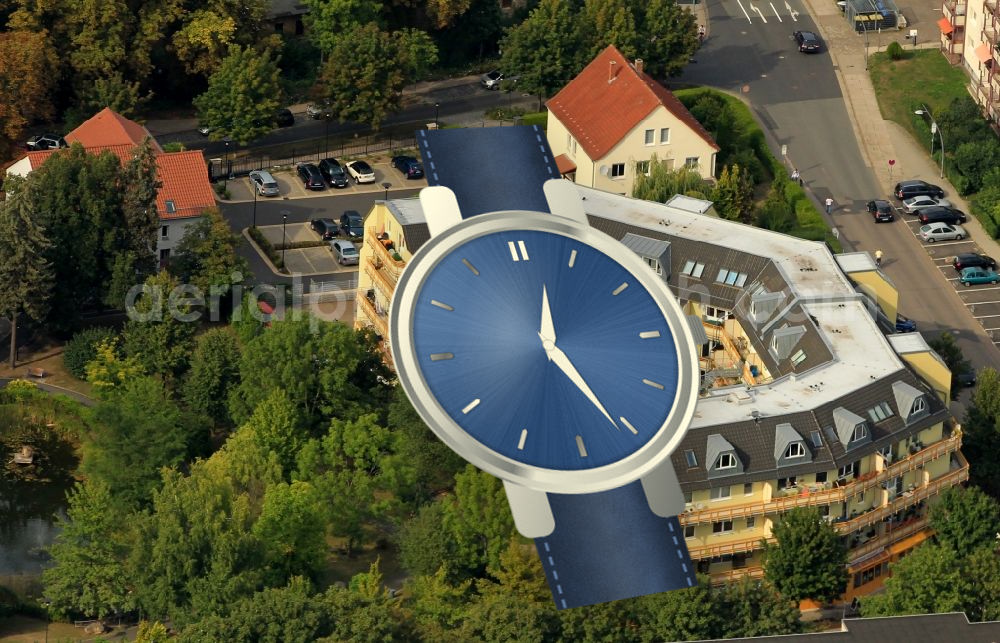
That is 12 h 26 min
